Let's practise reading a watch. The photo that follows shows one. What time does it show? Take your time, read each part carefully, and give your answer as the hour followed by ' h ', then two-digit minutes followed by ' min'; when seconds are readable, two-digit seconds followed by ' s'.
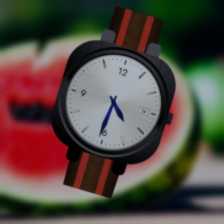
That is 4 h 31 min
